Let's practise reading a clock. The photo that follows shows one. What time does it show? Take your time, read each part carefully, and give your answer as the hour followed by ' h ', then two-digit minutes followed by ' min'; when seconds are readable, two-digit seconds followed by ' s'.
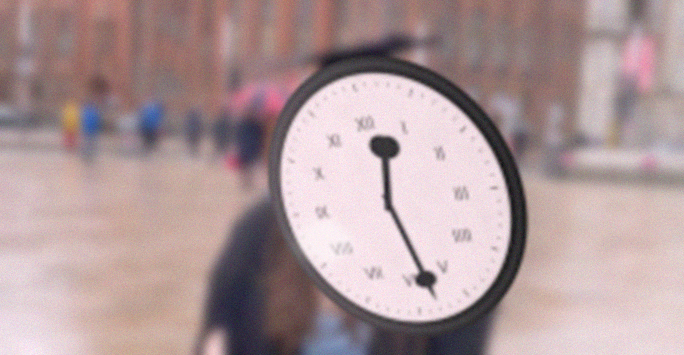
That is 12 h 28 min
